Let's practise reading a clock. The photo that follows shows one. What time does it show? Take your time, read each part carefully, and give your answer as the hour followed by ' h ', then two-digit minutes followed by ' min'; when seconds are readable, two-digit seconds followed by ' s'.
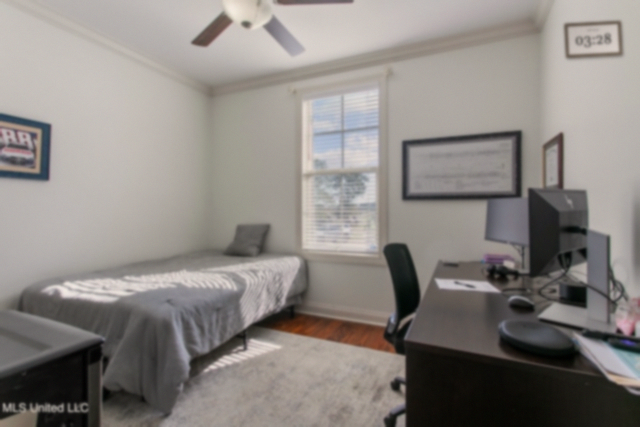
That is 3 h 28 min
